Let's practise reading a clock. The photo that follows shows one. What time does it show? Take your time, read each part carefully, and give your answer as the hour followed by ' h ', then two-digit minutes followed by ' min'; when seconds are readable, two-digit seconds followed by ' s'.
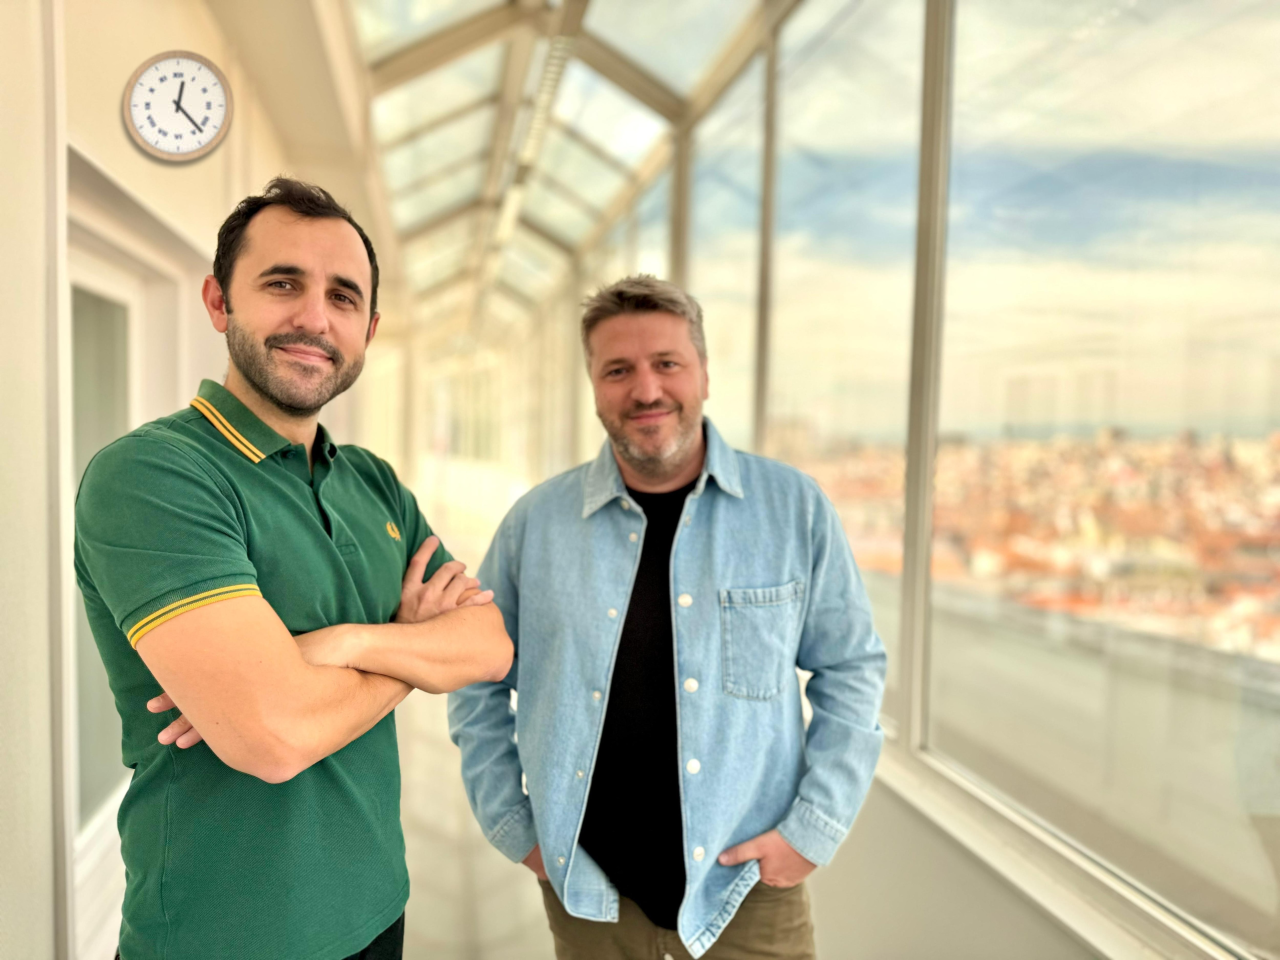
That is 12 h 23 min
